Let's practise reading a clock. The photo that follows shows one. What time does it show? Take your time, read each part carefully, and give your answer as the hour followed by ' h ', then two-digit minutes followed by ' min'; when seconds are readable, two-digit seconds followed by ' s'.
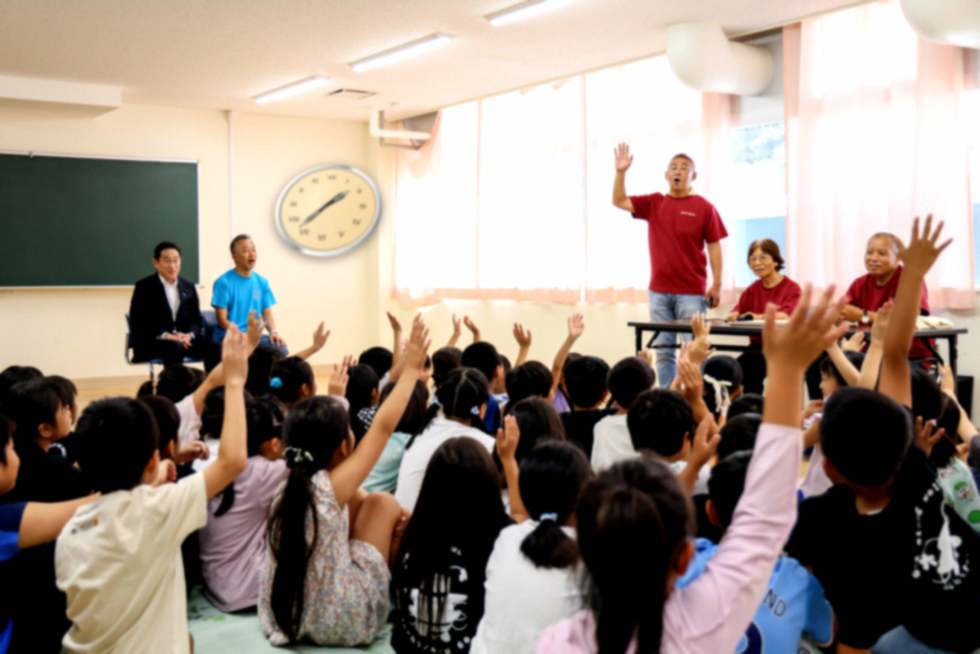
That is 1 h 37 min
